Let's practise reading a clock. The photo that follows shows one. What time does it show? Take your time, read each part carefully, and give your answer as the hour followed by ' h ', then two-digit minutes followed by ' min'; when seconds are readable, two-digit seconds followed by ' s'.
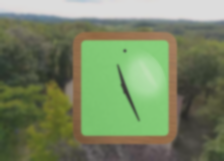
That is 11 h 26 min
